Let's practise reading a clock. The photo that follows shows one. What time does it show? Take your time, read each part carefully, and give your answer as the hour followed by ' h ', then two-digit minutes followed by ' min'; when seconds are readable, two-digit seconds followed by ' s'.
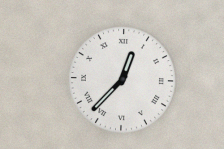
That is 12 h 37 min
